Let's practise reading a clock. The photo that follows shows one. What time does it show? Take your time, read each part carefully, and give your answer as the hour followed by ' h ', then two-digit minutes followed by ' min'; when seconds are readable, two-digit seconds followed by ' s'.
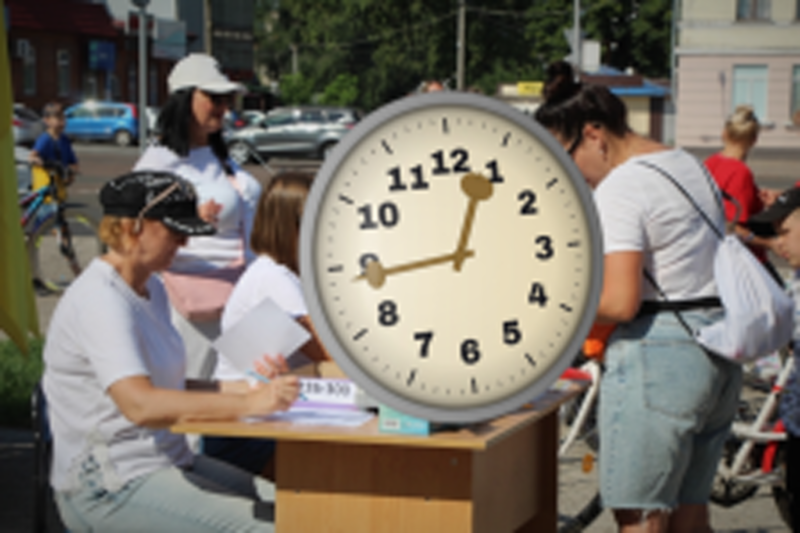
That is 12 h 44 min
